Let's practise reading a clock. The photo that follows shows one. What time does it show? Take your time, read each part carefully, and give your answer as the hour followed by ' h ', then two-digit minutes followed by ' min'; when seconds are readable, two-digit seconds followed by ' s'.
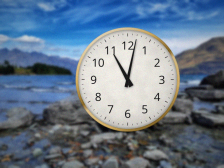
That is 11 h 02 min
